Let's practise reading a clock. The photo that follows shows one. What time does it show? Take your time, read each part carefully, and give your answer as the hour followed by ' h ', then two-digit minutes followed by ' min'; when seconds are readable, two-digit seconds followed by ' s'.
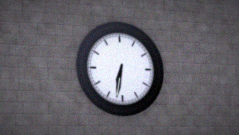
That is 6 h 32 min
